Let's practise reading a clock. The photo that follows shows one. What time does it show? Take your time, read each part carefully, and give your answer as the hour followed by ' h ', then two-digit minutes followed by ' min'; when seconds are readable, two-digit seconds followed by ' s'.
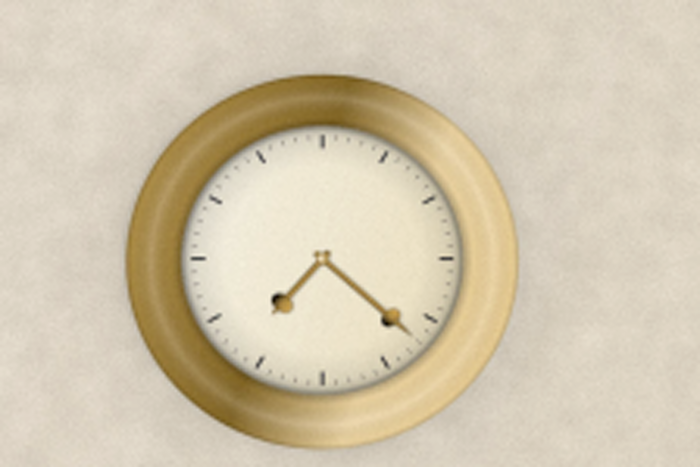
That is 7 h 22 min
